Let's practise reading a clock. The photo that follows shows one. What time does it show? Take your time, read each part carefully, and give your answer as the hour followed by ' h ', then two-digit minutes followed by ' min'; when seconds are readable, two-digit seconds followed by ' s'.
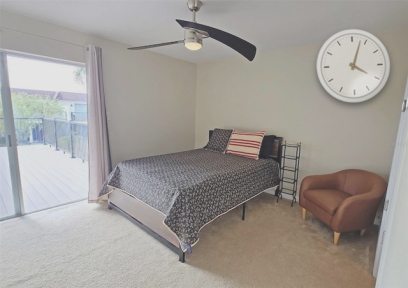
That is 4 h 03 min
